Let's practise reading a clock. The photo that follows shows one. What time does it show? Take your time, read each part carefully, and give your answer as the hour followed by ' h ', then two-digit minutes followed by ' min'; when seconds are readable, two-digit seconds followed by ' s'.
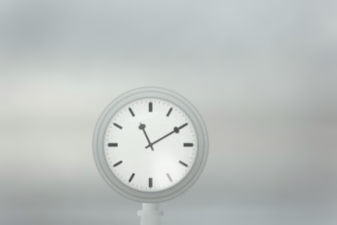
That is 11 h 10 min
